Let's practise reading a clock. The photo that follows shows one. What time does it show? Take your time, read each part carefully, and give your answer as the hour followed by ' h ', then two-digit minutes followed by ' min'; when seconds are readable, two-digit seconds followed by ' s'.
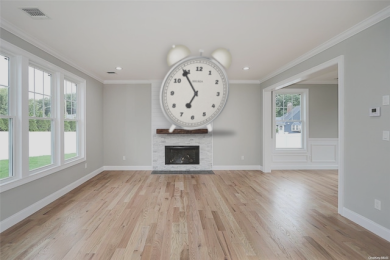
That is 6 h 54 min
